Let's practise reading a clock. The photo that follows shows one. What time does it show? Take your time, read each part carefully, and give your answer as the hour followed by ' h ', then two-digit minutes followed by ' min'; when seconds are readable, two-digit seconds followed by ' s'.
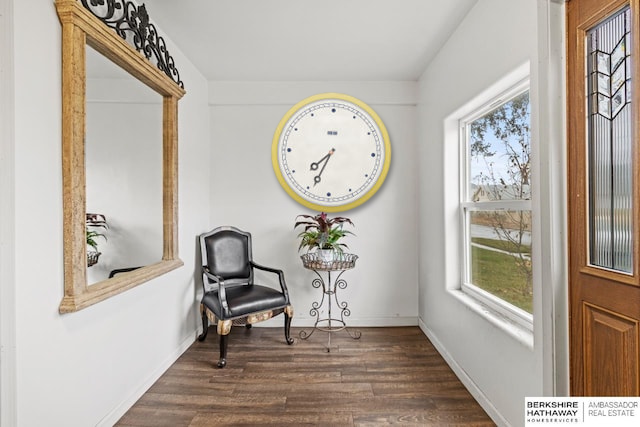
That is 7 h 34 min
